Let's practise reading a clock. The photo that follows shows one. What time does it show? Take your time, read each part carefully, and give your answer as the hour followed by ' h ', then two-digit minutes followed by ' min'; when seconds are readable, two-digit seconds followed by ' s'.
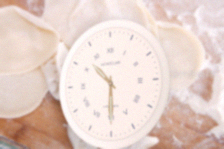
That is 10 h 30 min
